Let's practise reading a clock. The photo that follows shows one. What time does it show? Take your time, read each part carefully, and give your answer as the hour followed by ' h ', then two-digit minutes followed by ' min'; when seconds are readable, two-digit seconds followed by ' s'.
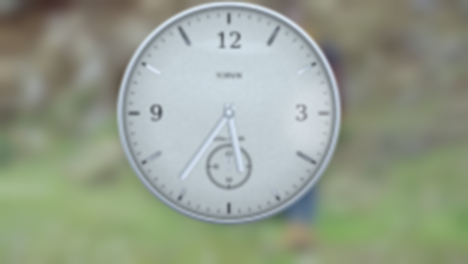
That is 5 h 36 min
